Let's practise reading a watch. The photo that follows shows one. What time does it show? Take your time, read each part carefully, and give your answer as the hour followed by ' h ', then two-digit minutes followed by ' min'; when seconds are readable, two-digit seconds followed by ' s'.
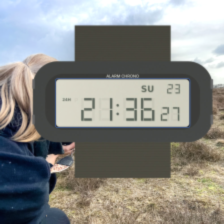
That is 21 h 36 min 27 s
